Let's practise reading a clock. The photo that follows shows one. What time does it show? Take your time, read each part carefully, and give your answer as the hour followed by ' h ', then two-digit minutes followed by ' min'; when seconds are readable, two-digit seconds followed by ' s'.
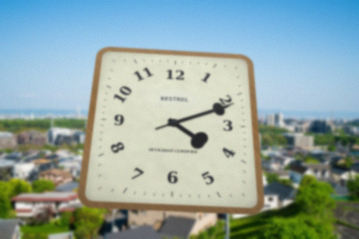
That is 4 h 11 min 11 s
